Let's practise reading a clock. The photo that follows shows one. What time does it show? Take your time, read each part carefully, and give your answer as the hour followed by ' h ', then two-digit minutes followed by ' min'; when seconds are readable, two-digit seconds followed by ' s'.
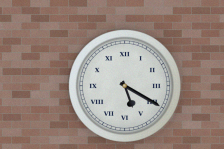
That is 5 h 20 min
